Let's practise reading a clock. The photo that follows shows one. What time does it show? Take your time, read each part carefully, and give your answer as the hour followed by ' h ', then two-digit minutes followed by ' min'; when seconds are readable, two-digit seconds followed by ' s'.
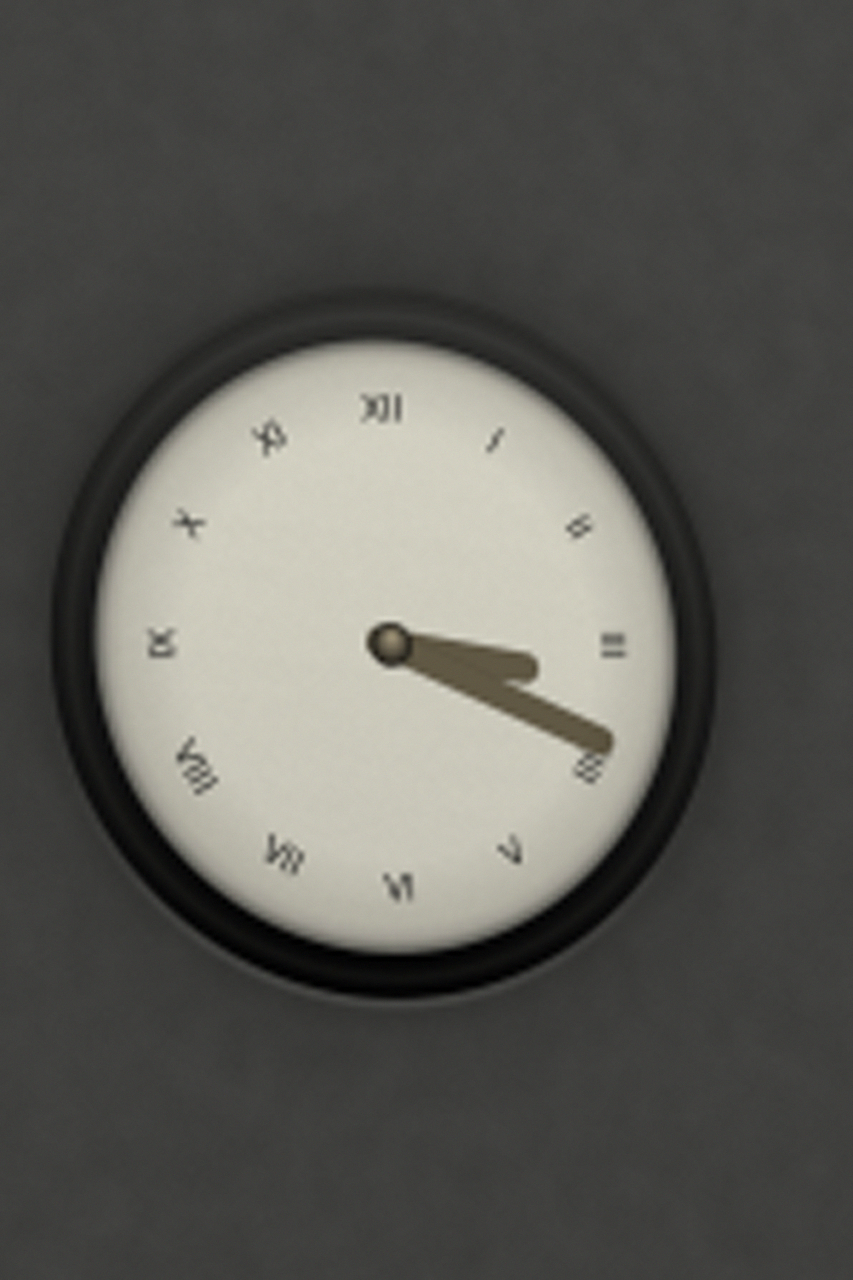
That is 3 h 19 min
